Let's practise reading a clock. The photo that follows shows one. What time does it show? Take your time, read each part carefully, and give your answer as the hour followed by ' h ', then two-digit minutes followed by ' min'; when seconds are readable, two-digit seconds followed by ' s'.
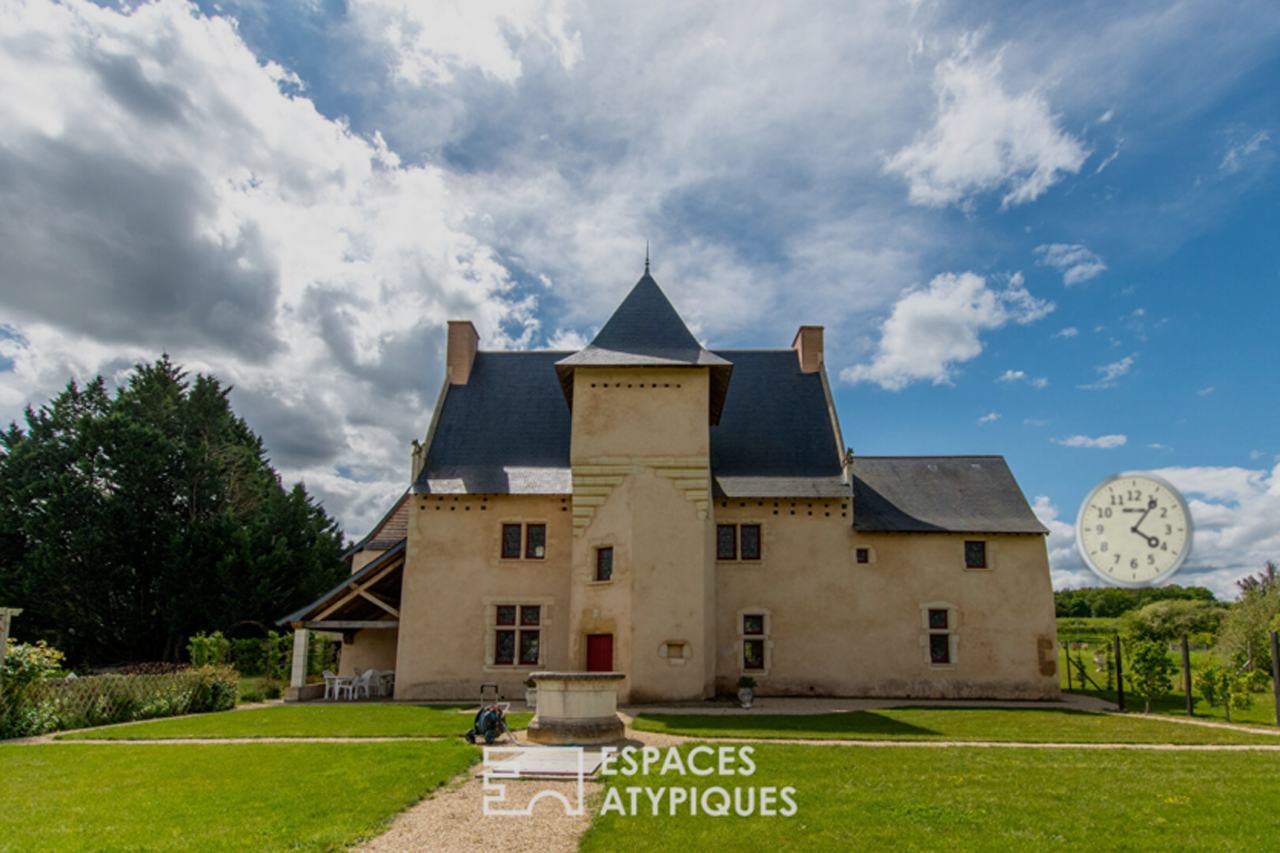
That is 4 h 06 min
